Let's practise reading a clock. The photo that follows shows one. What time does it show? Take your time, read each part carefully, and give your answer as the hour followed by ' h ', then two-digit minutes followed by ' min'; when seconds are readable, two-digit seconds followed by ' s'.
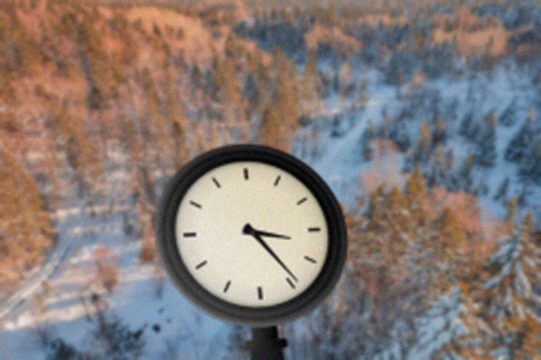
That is 3 h 24 min
